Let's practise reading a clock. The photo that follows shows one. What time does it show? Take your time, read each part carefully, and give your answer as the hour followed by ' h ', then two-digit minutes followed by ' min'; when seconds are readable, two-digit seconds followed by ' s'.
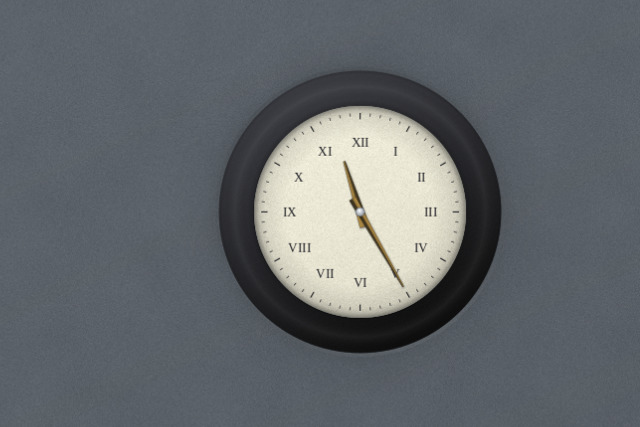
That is 11 h 25 min
